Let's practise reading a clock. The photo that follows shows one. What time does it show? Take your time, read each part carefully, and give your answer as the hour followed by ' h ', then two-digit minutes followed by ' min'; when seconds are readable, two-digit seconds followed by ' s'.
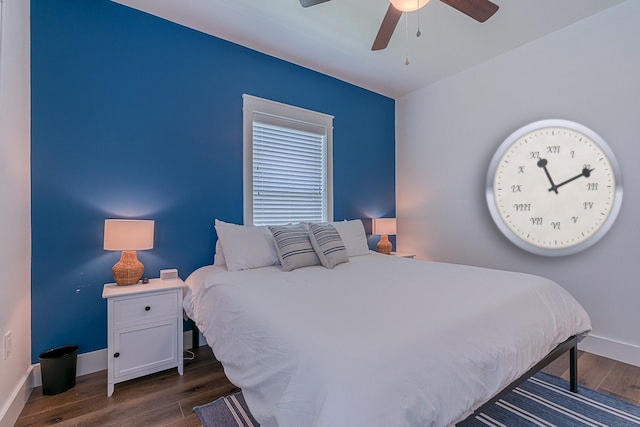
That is 11 h 11 min
